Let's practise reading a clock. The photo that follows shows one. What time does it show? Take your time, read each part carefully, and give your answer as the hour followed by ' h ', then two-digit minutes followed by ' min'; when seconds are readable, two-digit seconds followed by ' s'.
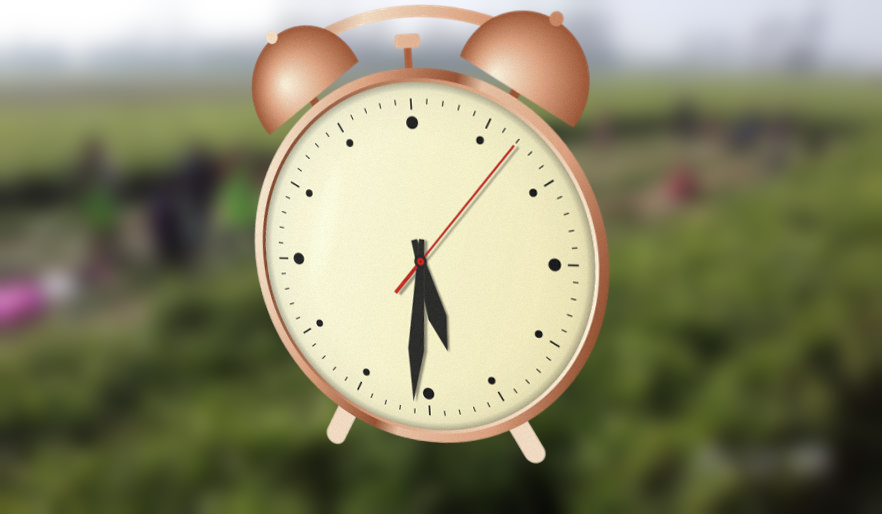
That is 5 h 31 min 07 s
